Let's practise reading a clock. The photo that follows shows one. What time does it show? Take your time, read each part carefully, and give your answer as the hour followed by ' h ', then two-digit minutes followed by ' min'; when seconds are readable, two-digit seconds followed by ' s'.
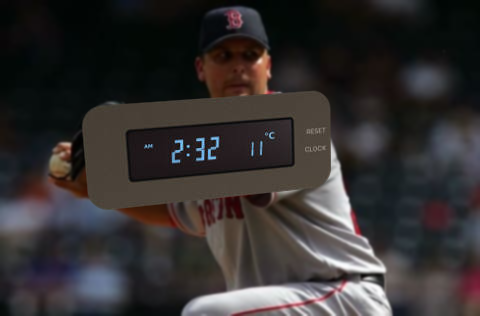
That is 2 h 32 min
